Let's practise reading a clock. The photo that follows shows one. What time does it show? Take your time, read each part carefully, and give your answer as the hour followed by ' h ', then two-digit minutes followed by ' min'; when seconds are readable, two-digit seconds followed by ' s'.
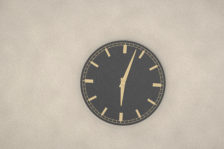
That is 6 h 03 min
